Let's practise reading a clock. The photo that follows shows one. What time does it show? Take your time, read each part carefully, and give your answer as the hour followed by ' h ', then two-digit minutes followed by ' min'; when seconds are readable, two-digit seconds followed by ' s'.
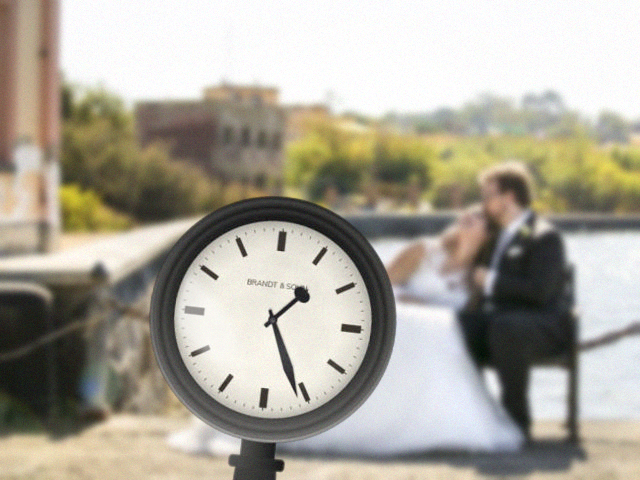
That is 1 h 26 min
